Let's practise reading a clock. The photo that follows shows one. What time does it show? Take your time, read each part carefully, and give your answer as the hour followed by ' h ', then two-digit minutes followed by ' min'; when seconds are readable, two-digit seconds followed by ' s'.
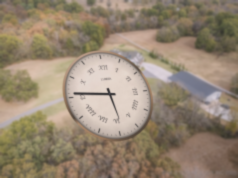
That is 5 h 46 min
